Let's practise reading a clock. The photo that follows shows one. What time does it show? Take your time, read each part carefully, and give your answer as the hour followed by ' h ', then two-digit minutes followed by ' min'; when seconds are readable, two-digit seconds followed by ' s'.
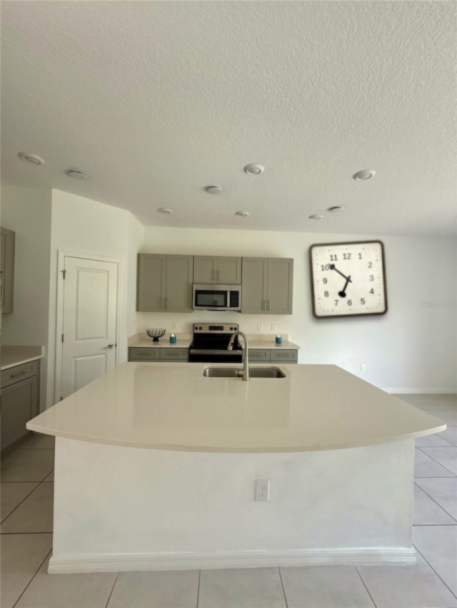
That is 6 h 52 min
